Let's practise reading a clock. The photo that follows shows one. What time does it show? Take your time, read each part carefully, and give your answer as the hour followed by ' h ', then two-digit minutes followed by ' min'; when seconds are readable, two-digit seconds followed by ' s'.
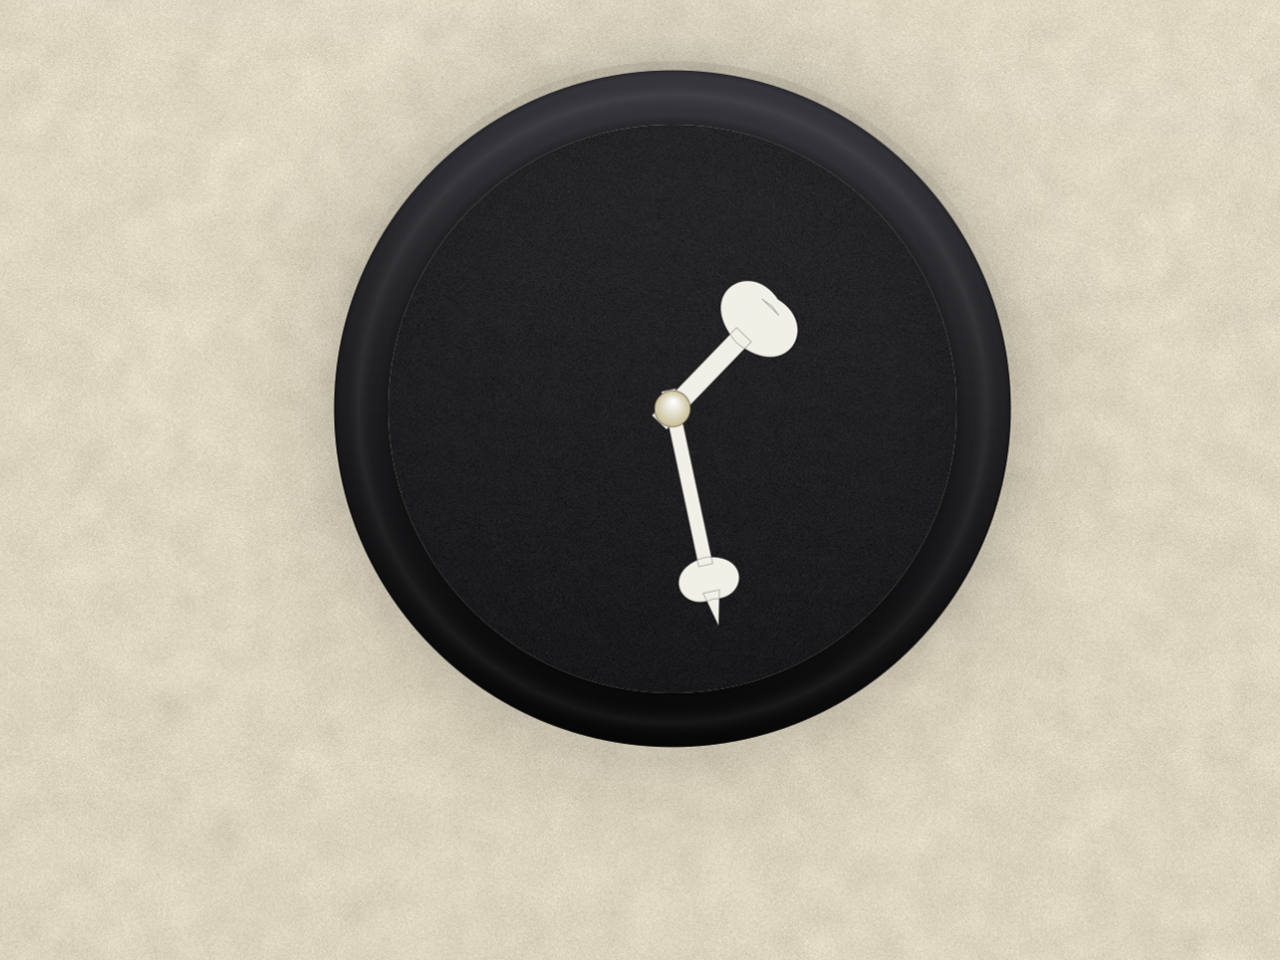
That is 1 h 28 min
